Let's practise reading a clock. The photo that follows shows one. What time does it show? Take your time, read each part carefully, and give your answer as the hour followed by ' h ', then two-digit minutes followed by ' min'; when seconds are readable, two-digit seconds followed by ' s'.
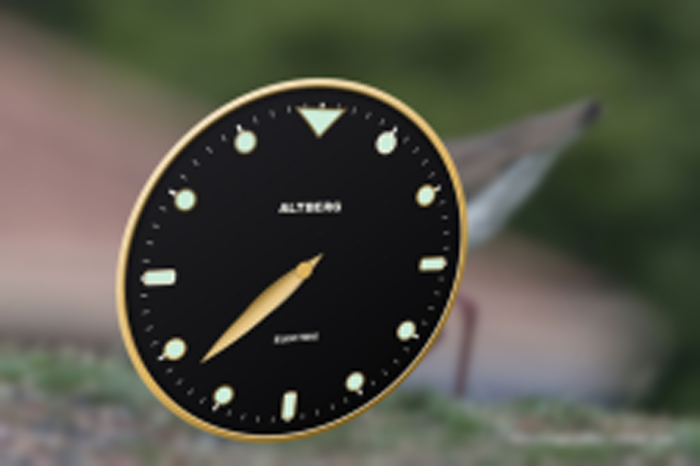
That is 7 h 38 min
